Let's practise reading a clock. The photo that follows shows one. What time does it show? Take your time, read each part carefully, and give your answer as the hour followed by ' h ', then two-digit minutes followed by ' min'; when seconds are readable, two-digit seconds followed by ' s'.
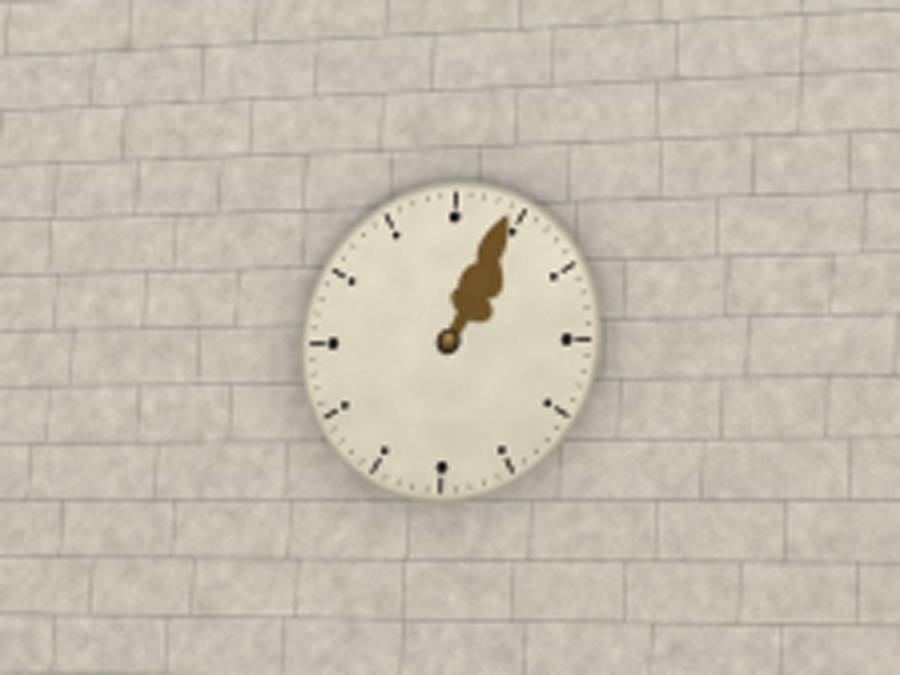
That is 1 h 04 min
